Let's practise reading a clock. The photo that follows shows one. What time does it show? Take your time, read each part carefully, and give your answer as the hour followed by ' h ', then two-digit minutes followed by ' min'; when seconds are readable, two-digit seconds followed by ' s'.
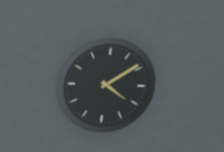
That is 4 h 09 min
